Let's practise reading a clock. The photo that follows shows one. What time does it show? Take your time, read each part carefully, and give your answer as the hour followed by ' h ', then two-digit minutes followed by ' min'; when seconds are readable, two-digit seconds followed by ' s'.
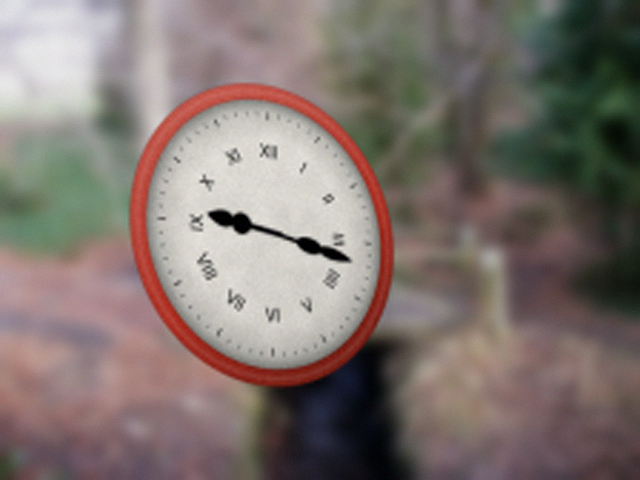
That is 9 h 17 min
